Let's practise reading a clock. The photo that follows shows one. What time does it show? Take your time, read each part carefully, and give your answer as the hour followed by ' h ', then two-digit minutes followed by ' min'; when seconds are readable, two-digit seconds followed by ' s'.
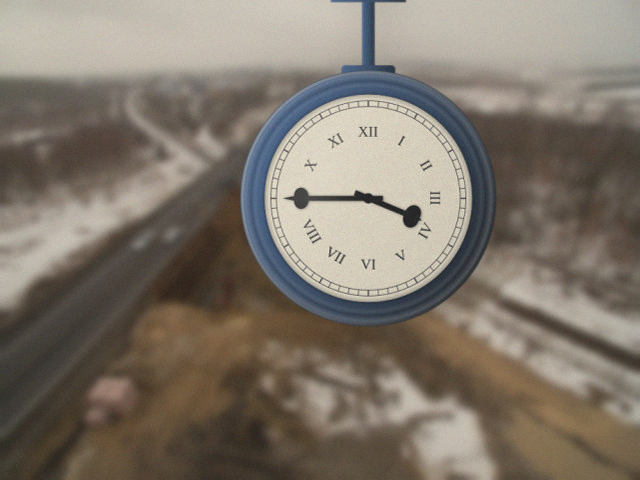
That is 3 h 45 min
